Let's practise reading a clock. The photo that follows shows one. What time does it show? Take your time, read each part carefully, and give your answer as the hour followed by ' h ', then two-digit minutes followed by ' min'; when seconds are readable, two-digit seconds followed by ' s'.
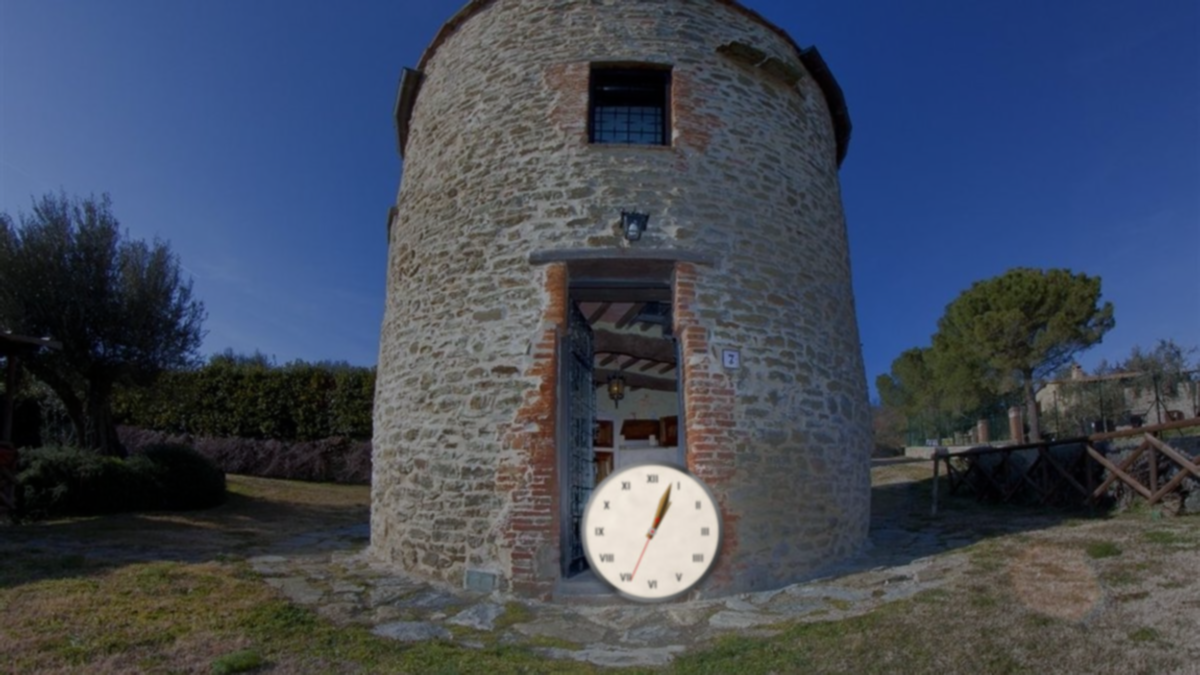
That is 1 h 03 min 34 s
